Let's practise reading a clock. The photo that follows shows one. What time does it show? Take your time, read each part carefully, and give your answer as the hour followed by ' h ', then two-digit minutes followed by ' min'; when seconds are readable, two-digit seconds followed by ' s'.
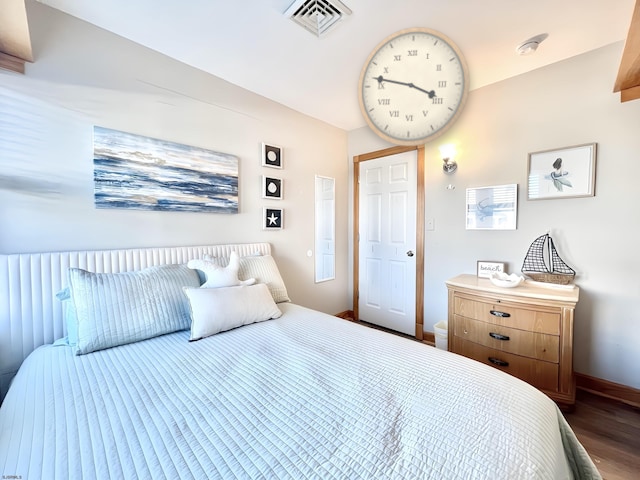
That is 3 h 47 min
